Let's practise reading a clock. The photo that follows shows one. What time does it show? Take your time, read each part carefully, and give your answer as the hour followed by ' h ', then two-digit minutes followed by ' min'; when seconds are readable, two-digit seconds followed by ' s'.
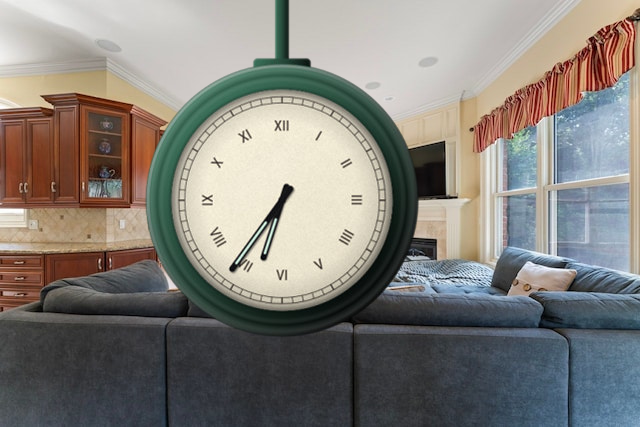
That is 6 h 36 min
